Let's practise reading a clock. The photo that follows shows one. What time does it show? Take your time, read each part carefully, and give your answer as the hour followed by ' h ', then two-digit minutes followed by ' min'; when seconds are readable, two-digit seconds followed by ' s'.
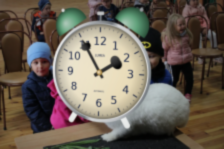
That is 1 h 55 min
